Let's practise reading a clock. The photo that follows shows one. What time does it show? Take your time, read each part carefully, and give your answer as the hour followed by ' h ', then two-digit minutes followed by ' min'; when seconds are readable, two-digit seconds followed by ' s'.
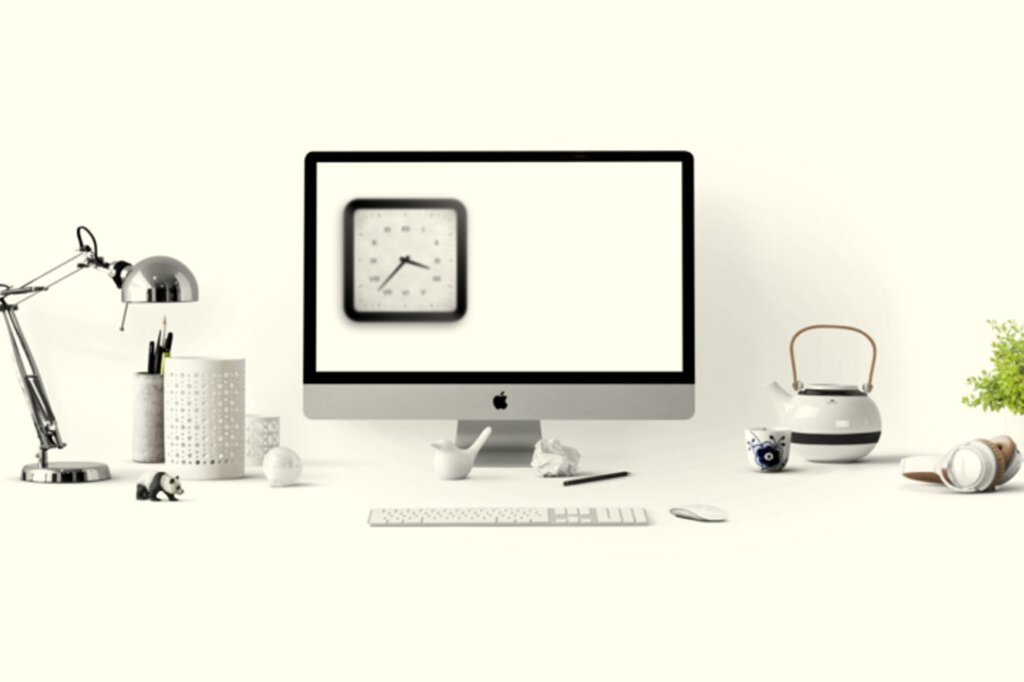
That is 3 h 37 min
